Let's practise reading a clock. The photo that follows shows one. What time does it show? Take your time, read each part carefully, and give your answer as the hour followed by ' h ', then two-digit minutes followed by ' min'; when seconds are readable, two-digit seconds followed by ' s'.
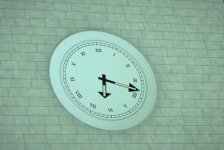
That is 6 h 18 min
